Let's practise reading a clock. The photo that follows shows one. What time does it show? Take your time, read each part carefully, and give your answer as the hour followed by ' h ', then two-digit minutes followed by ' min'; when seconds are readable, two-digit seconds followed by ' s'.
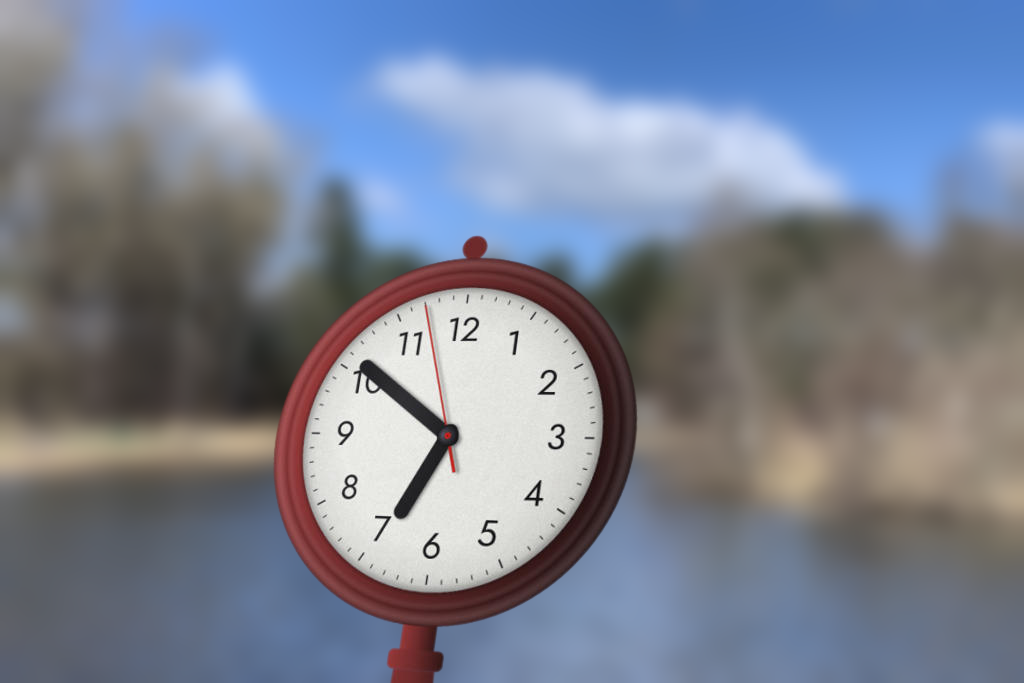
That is 6 h 50 min 57 s
